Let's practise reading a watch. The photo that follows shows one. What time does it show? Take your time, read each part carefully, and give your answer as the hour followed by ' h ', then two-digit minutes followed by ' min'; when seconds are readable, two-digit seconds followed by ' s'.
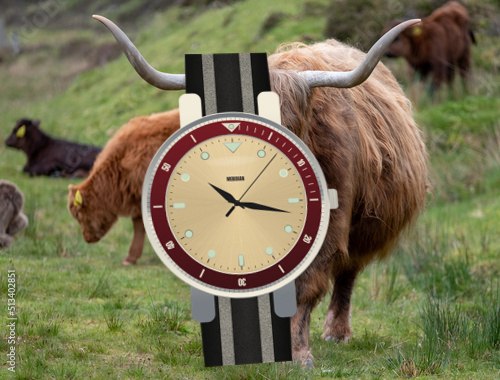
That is 10 h 17 min 07 s
